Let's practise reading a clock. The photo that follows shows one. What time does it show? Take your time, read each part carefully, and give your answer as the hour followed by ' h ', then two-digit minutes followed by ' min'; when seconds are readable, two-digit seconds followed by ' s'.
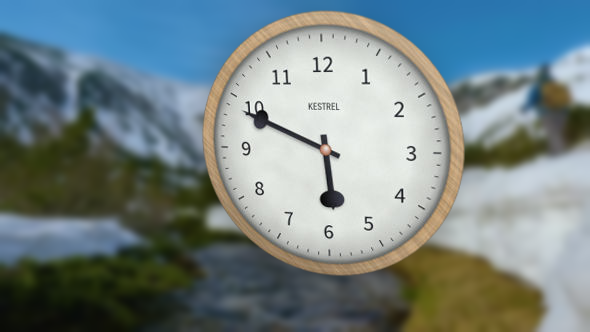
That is 5 h 49 min
